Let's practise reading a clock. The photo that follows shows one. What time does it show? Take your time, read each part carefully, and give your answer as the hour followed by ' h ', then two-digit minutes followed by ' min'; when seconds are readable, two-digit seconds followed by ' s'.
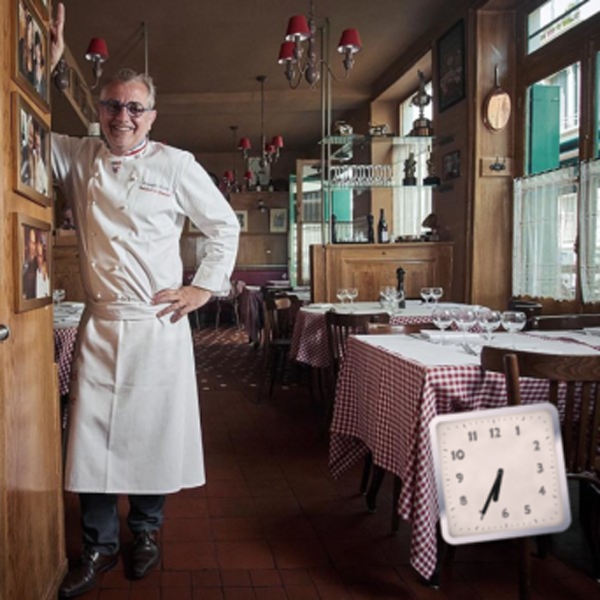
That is 6 h 35 min
